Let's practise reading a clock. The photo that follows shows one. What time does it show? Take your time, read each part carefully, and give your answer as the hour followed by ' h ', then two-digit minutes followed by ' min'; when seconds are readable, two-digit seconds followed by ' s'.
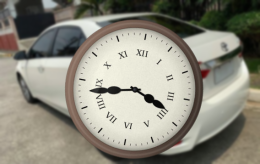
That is 3 h 43 min
